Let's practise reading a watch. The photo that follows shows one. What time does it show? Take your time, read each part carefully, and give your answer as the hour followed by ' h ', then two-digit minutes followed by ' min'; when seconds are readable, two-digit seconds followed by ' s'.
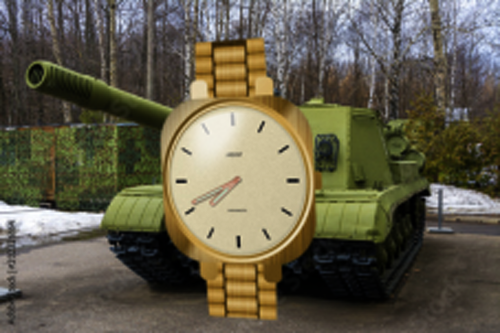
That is 7 h 41 min
